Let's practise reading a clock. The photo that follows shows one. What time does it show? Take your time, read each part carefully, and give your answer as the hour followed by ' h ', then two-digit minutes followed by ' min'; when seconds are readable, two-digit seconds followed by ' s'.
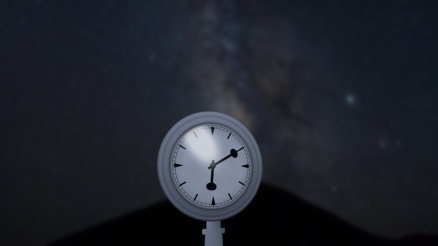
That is 6 h 10 min
